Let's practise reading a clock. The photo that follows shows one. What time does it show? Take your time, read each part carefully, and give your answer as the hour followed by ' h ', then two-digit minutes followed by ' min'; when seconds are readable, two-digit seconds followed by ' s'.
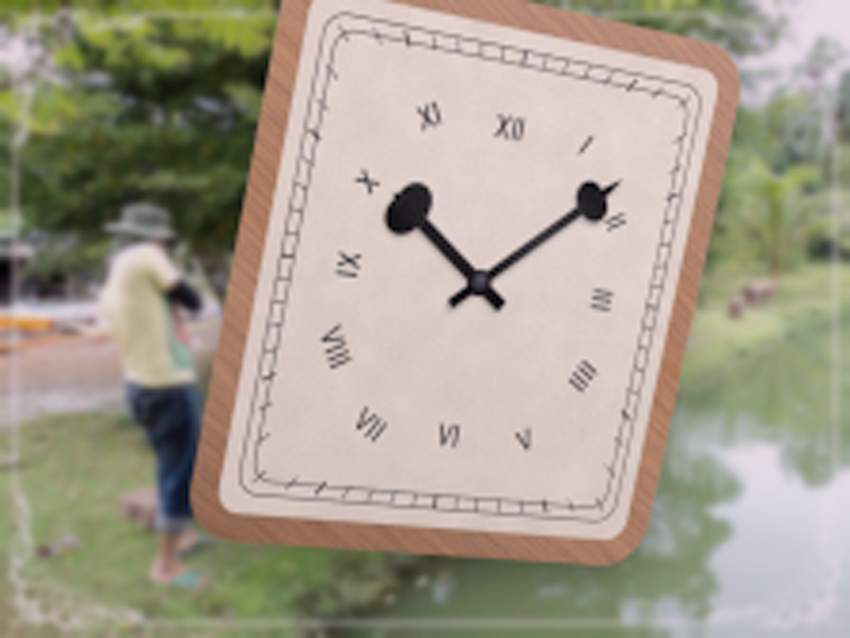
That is 10 h 08 min
